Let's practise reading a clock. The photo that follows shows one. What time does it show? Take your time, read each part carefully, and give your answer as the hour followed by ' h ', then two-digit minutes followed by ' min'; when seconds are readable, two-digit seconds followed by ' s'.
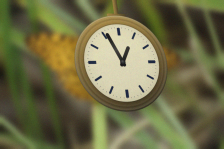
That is 12 h 56 min
